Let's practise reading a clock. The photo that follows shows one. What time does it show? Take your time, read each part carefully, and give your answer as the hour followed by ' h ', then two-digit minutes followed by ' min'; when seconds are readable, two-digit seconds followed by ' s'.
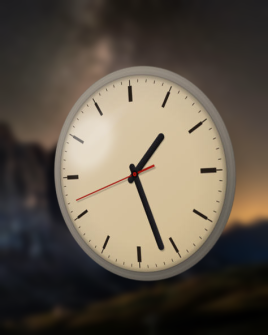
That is 1 h 26 min 42 s
